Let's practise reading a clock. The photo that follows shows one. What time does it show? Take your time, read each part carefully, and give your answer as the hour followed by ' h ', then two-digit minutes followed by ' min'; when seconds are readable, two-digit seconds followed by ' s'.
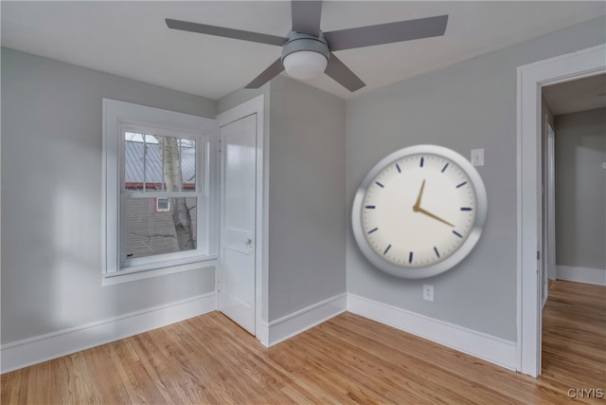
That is 12 h 19 min
